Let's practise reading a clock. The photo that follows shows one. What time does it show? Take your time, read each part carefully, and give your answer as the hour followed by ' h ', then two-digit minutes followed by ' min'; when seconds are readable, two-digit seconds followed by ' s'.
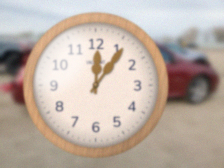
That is 12 h 06 min
